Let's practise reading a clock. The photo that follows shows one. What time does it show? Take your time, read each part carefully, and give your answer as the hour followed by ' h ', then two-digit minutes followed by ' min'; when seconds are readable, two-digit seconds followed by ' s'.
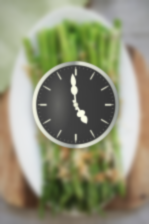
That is 4 h 59 min
